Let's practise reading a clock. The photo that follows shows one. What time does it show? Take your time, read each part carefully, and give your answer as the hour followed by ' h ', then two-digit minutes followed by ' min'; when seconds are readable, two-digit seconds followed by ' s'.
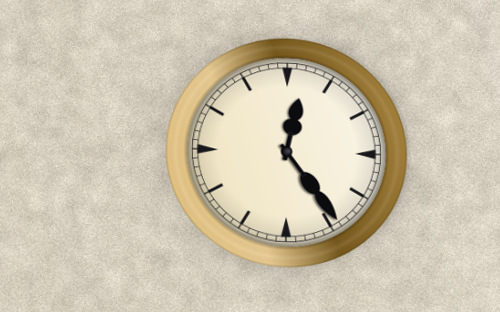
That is 12 h 24 min
